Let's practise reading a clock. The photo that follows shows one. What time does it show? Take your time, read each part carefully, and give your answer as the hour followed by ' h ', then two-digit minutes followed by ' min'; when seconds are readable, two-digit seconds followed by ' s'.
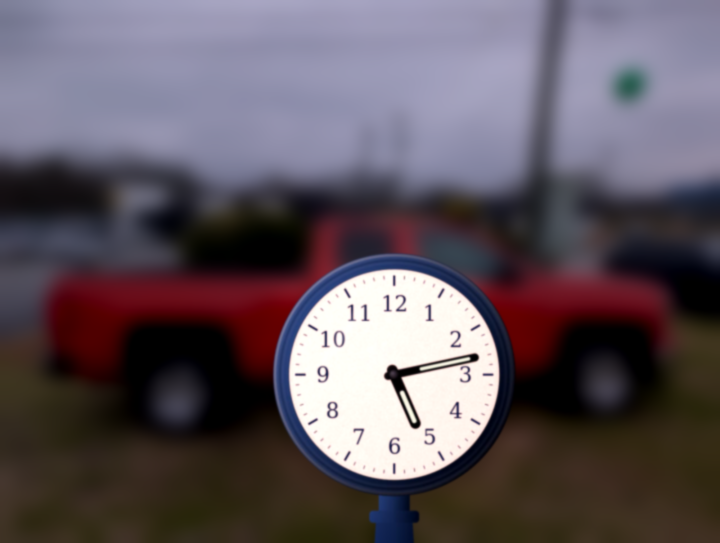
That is 5 h 13 min
